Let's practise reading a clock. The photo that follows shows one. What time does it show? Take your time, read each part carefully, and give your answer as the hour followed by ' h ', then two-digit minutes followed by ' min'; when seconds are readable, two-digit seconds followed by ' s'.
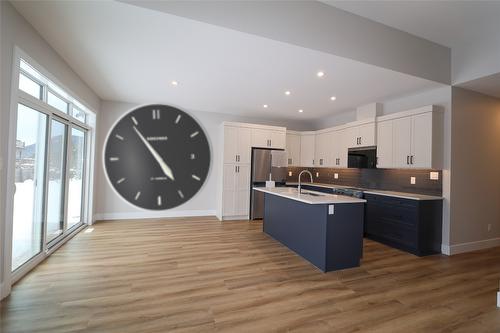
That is 4 h 54 min
